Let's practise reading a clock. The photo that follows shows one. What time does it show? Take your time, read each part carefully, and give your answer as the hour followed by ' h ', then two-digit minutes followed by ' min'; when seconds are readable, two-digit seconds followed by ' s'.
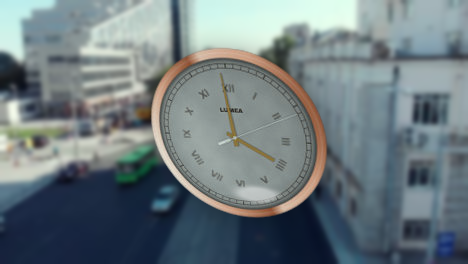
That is 3 h 59 min 11 s
